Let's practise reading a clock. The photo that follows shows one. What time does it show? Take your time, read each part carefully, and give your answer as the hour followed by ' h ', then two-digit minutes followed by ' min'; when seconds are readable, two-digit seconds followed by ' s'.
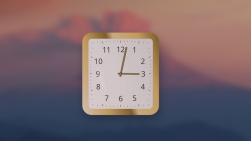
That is 3 h 02 min
